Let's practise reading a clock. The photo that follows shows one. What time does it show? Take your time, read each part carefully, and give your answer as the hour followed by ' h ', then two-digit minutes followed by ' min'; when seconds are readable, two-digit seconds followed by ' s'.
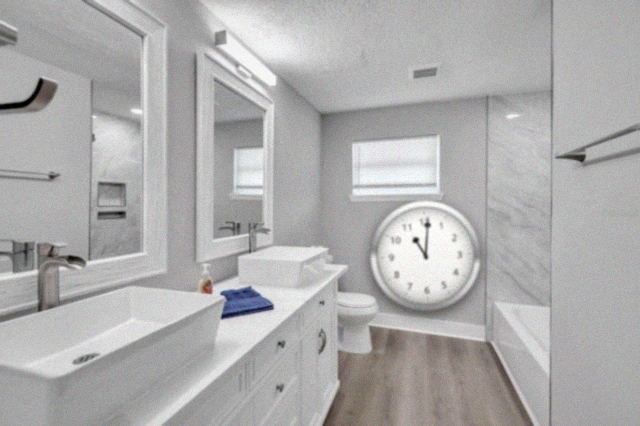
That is 11 h 01 min
